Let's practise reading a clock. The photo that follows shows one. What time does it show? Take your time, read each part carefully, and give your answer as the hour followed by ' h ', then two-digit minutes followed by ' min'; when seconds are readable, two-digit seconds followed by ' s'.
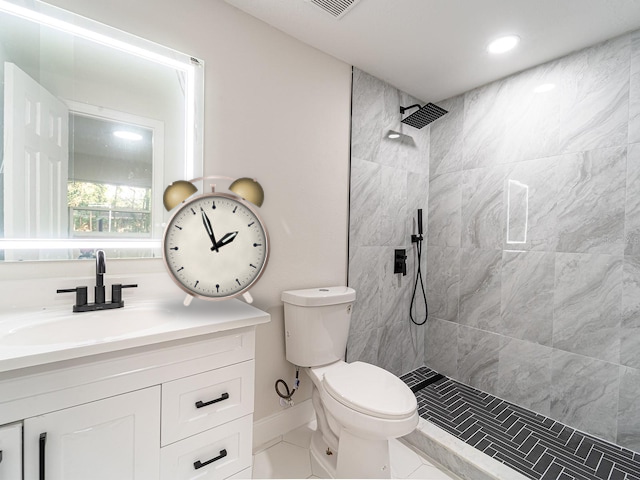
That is 1 h 57 min
